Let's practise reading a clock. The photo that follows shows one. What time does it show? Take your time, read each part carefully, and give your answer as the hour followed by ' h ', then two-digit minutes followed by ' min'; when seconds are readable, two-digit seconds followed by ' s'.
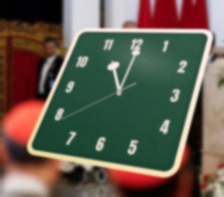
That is 11 h 00 min 39 s
